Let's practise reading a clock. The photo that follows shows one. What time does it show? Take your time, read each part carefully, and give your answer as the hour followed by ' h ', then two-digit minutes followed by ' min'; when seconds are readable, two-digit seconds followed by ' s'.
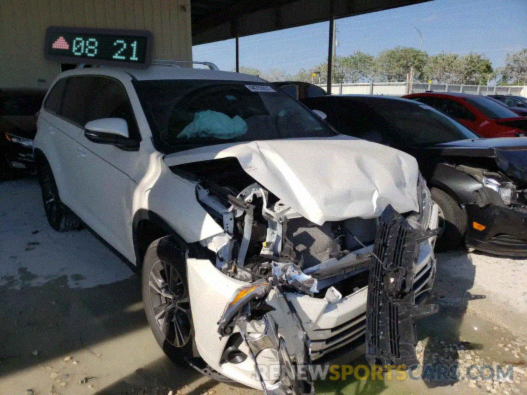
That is 8 h 21 min
